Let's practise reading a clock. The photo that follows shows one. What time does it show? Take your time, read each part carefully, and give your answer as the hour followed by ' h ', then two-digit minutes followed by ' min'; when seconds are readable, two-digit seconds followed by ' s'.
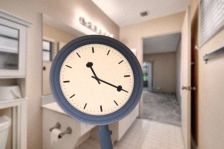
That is 11 h 20 min
